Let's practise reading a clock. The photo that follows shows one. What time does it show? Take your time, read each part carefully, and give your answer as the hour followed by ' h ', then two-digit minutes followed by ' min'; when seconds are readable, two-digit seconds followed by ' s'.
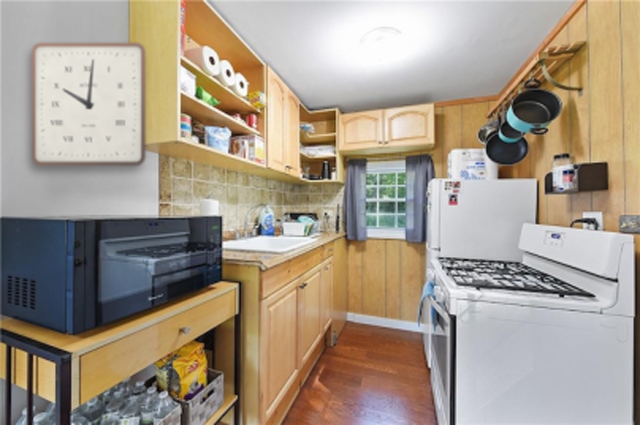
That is 10 h 01 min
